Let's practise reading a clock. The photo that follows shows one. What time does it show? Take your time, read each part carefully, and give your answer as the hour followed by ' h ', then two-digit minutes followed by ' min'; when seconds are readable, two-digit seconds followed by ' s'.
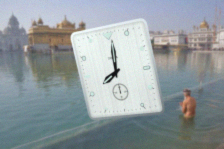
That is 8 h 01 min
